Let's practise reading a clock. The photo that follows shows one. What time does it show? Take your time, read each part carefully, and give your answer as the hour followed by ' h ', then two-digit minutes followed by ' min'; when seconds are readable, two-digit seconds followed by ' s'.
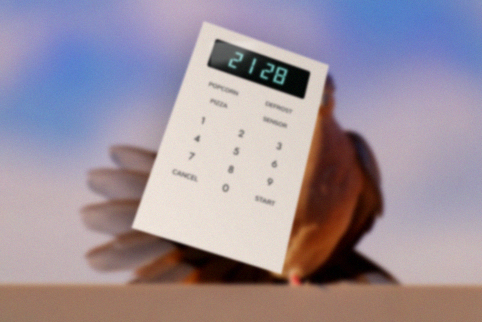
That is 21 h 28 min
